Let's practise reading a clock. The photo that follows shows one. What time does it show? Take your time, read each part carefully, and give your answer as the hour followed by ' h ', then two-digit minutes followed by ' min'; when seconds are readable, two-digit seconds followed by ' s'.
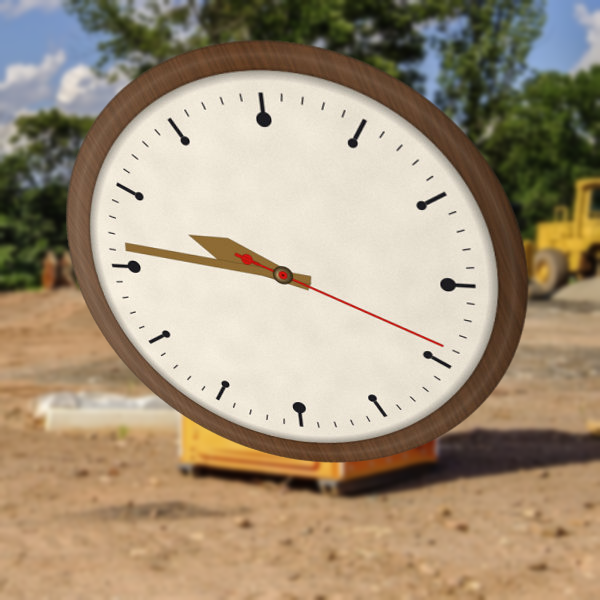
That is 9 h 46 min 19 s
